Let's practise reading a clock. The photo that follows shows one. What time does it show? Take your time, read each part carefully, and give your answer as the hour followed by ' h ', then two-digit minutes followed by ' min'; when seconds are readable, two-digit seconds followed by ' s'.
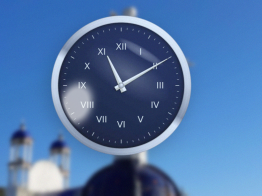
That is 11 h 10 min
